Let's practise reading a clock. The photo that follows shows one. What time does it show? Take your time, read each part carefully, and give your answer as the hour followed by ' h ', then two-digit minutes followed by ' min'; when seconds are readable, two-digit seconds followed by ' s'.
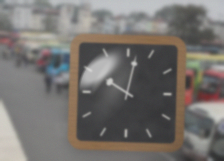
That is 10 h 02 min
